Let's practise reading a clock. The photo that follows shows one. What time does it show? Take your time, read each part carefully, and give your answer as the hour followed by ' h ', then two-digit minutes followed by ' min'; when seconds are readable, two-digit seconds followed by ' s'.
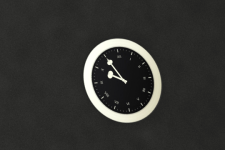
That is 9 h 55 min
